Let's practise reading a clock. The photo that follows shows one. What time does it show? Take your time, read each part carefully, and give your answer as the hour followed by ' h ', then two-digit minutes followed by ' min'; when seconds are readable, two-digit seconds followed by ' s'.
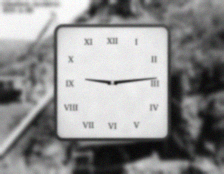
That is 9 h 14 min
